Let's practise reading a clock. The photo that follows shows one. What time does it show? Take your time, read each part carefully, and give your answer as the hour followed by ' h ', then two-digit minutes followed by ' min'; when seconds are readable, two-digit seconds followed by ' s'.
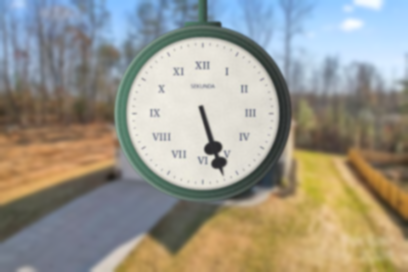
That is 5 h 27 min
